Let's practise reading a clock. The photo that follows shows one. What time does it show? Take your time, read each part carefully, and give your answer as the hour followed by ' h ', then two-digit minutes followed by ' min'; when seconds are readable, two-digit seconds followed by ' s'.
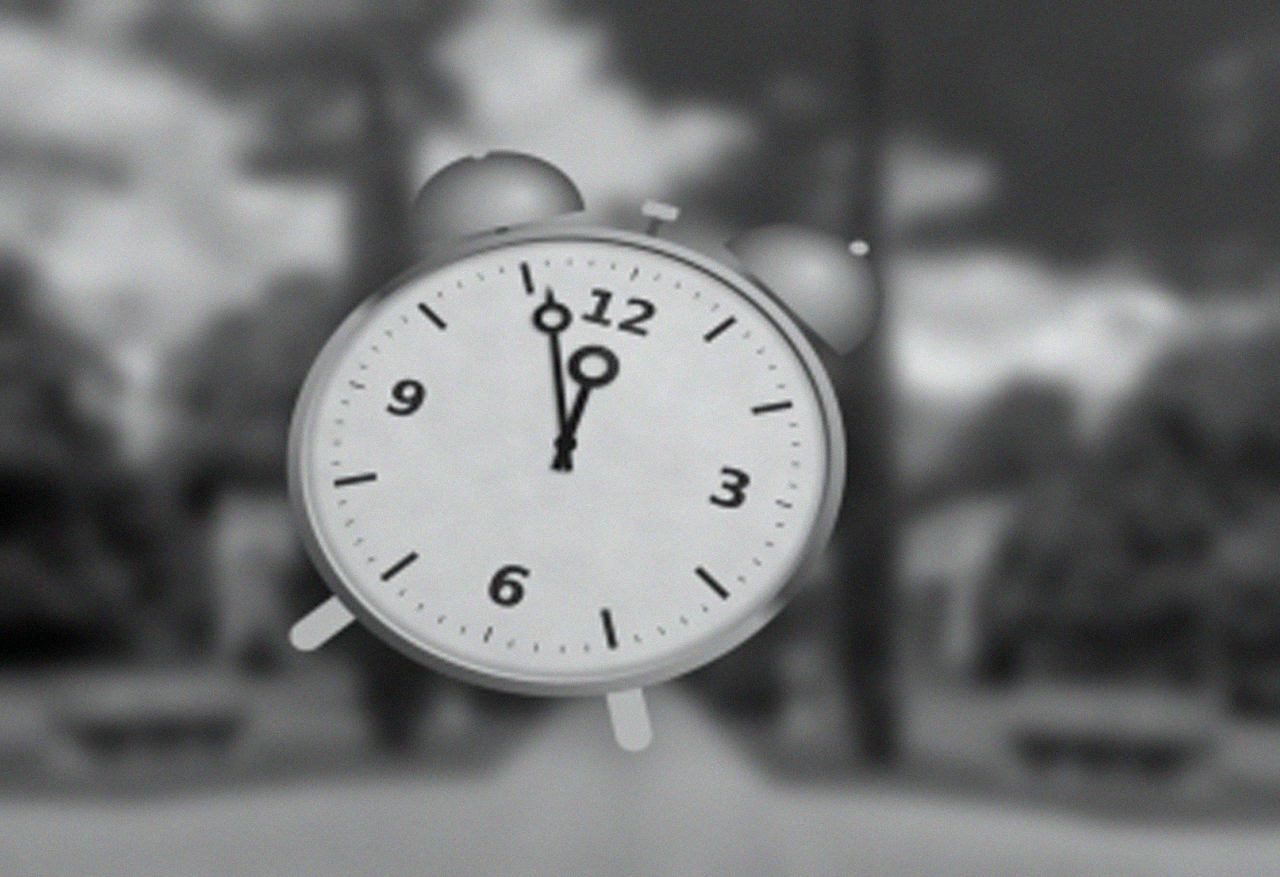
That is 11 h 56 min
